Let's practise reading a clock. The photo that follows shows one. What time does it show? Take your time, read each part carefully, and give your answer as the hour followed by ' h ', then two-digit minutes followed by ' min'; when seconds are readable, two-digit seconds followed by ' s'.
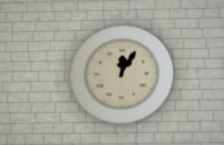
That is 12 h 05 min
